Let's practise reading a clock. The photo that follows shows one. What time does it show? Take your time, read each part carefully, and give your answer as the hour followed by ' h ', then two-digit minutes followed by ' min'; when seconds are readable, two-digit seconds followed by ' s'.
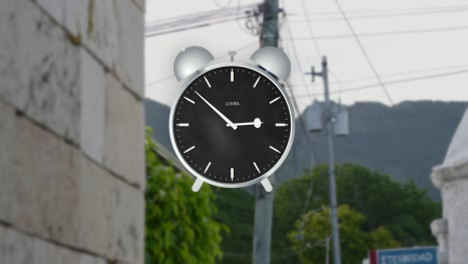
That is 2 h 52 min
